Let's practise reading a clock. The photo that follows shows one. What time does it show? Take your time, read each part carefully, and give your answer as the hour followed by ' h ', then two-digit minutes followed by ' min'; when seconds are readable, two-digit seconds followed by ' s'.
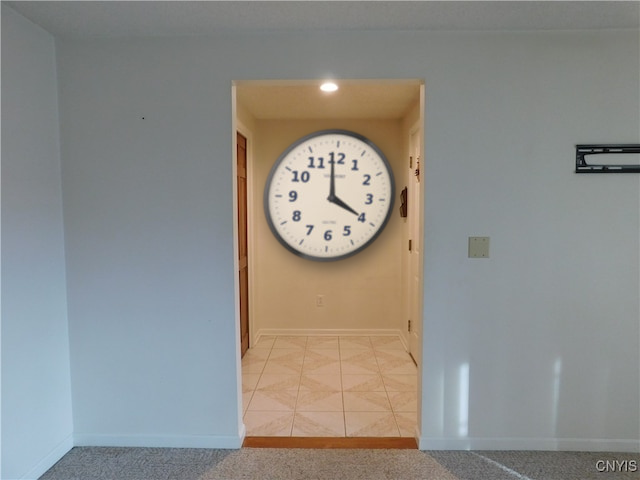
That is 3 h 59 min
